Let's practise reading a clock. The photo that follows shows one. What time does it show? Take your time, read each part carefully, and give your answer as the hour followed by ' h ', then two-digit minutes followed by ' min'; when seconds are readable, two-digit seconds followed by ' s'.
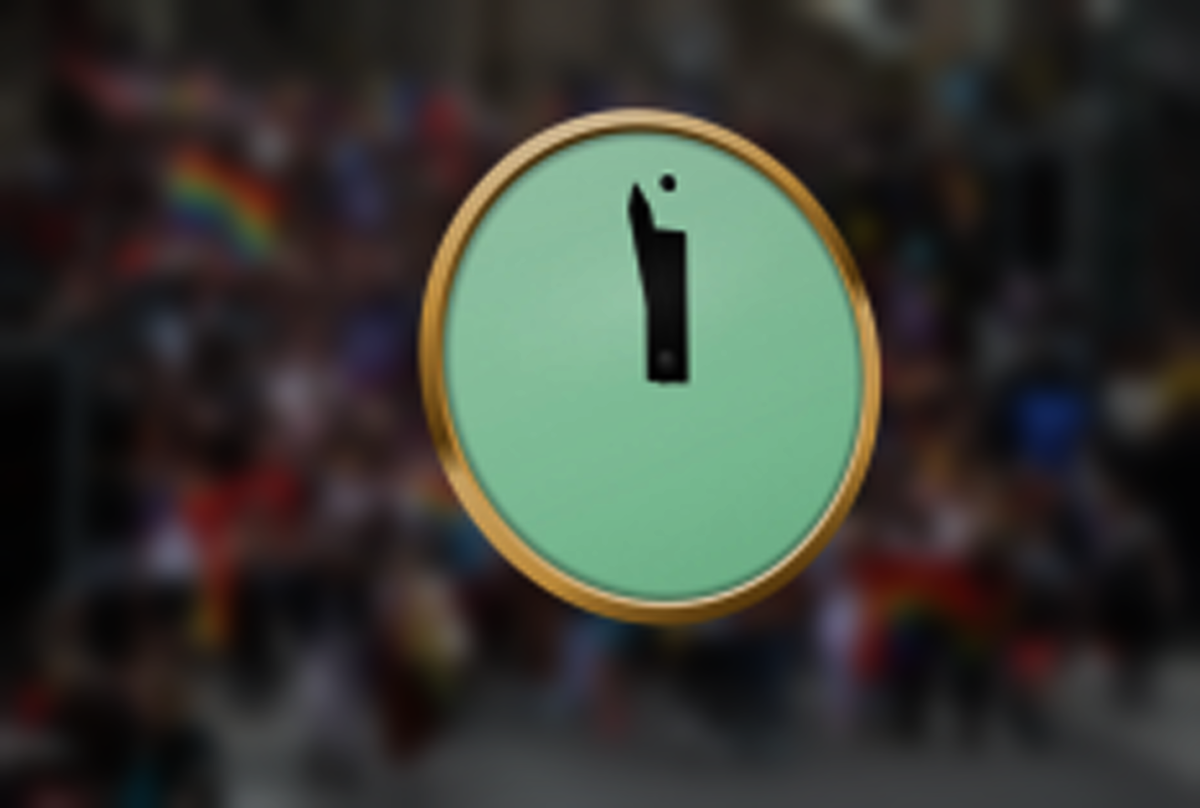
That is 11 h 58 min
